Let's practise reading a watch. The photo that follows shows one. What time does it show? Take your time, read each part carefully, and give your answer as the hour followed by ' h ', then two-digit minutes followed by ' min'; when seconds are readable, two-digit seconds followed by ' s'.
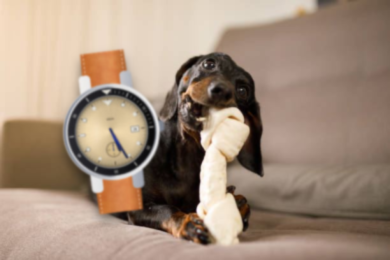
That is 5 h 26 min
